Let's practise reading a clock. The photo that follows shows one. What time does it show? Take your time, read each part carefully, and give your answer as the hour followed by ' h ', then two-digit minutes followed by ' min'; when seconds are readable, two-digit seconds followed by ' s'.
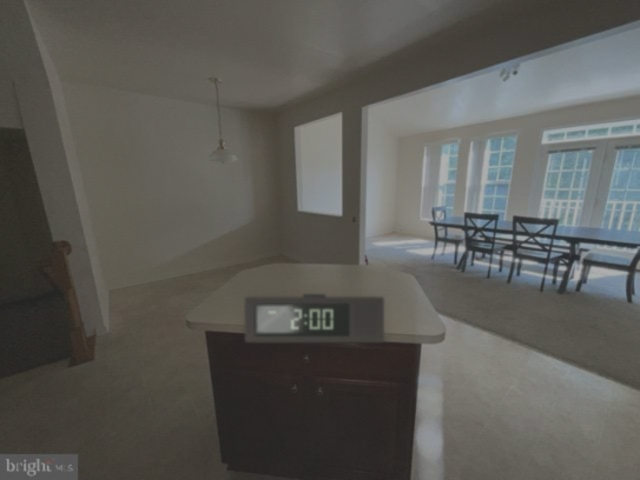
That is 2 h 00 min
